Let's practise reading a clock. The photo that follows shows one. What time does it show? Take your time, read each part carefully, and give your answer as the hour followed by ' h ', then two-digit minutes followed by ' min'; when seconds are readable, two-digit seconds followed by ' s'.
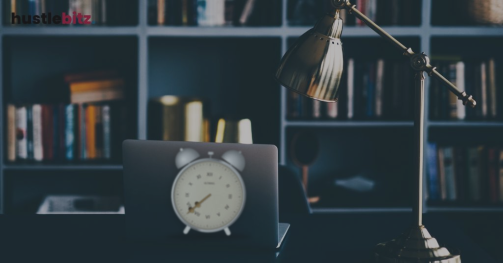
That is 7 h 38 min
